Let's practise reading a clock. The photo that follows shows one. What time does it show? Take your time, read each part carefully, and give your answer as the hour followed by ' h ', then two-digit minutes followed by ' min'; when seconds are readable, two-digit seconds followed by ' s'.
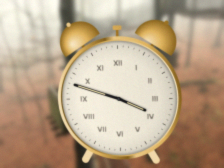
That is 3 h 48 min
